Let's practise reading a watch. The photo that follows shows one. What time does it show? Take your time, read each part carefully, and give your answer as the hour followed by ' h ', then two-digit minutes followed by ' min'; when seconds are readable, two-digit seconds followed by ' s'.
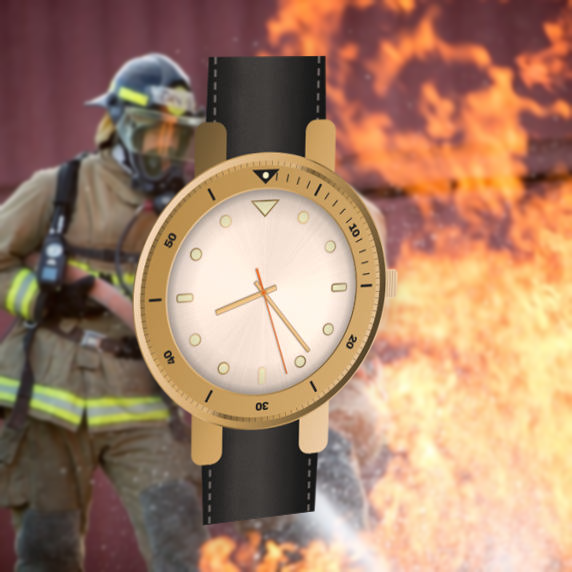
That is 8 h 23 min 27 s
